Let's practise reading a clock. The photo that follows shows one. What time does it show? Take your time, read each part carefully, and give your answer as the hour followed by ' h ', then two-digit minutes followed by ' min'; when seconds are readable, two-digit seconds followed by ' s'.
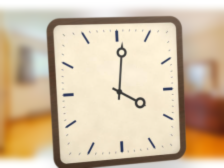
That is 4 h 01 min
